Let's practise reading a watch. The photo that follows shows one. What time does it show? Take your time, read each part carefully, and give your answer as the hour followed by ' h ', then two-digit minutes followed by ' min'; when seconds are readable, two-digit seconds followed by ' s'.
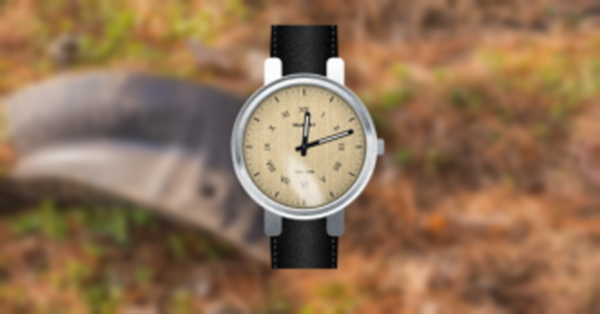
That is 12 h 12 min
